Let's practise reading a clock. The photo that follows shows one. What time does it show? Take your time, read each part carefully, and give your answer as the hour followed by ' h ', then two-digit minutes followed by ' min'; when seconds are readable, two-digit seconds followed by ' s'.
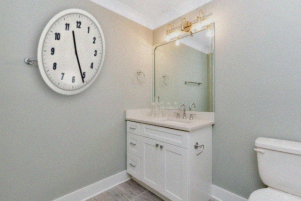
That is 11 h 26 min
